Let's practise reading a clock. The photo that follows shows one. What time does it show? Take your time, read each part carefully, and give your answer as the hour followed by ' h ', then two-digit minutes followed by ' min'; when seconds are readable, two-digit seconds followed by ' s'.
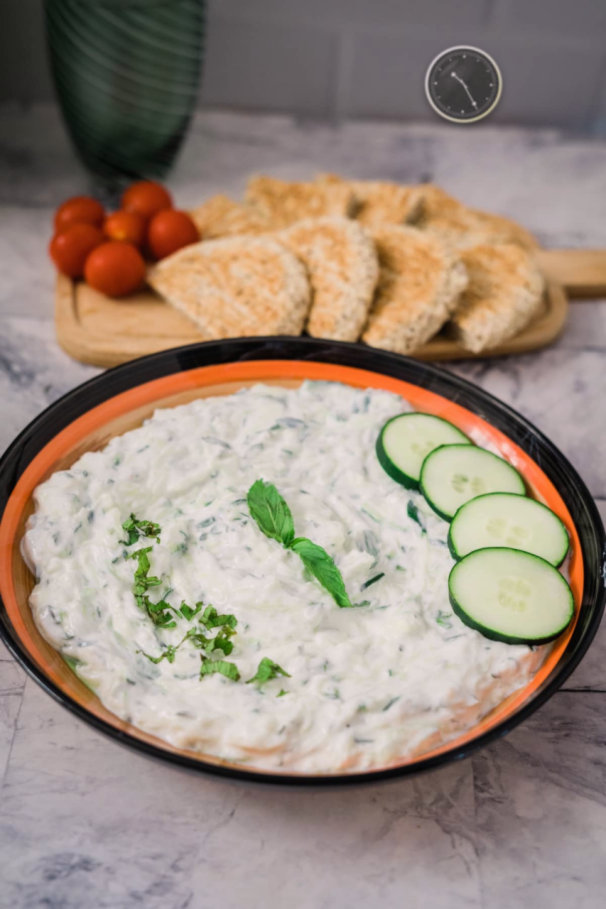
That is 10 h 25 min
